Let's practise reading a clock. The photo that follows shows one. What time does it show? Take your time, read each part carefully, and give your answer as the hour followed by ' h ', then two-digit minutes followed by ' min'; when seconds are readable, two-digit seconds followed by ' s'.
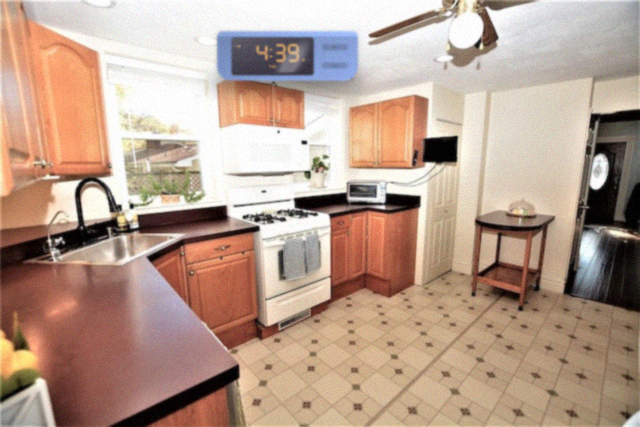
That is 4 h 39 min
